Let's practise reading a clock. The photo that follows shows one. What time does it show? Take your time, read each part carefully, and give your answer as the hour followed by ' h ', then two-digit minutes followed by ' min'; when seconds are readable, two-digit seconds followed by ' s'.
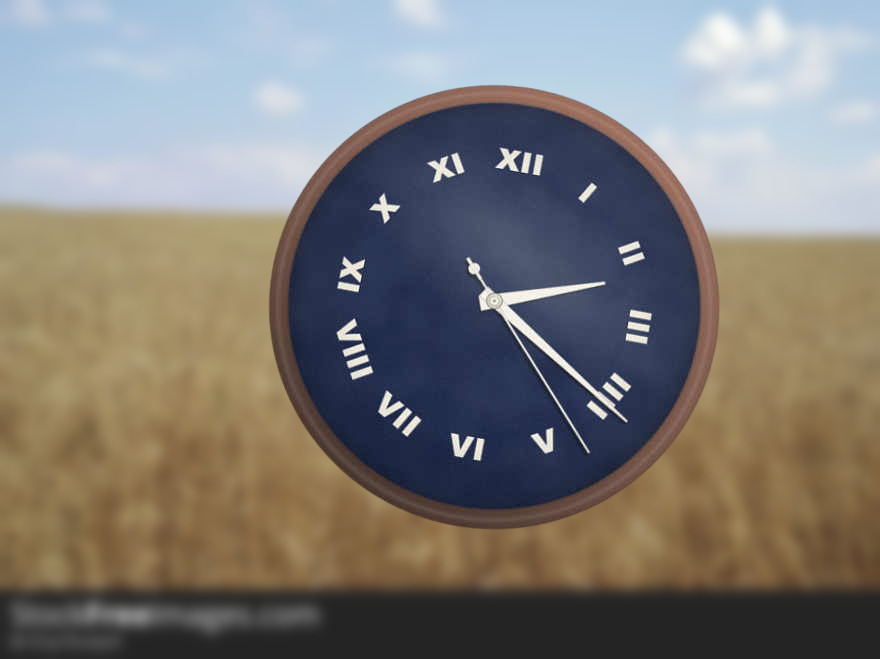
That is 2 h 20 min 23 s
